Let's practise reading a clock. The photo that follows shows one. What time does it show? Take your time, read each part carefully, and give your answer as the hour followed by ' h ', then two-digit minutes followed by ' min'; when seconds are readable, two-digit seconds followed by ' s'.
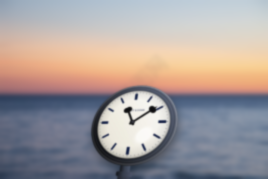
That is 11 h 09 min
